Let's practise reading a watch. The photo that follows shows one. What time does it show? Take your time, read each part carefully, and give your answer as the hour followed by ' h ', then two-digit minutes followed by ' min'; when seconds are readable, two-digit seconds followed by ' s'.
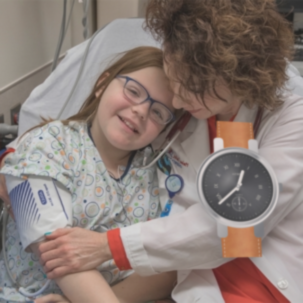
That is 12 h 38 min
